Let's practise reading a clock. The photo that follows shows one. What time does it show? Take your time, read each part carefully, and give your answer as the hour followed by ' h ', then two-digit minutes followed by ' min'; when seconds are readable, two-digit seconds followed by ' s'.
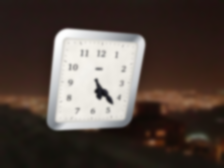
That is 5 h 23 min
